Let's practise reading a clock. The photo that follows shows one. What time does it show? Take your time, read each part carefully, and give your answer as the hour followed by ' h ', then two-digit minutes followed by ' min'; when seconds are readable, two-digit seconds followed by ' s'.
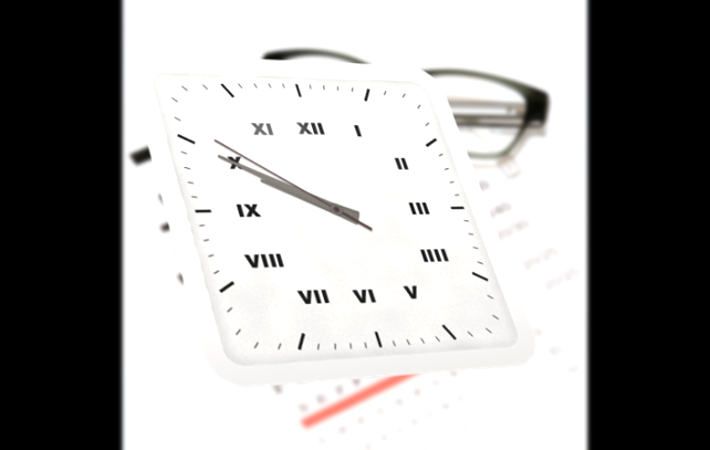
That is 9 h 49 min 51 s
